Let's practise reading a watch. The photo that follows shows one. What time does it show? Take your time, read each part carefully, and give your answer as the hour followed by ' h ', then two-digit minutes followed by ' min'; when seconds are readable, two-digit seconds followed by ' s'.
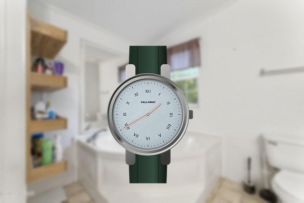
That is 1 h 40 min
